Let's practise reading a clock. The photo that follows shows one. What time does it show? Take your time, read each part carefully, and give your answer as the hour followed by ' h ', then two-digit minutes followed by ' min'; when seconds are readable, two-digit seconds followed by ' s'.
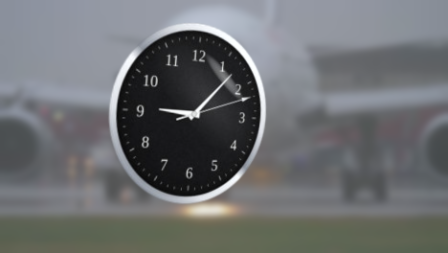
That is 9 h 07 min 12 s
